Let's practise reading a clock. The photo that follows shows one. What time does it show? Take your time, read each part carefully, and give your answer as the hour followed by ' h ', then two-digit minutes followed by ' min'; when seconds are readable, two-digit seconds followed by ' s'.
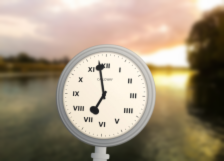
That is 6 h 58 min
